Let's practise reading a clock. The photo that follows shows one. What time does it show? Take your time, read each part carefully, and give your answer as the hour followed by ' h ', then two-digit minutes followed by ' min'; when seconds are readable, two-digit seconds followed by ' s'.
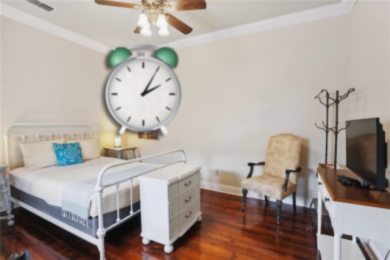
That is 2 h 05 min
